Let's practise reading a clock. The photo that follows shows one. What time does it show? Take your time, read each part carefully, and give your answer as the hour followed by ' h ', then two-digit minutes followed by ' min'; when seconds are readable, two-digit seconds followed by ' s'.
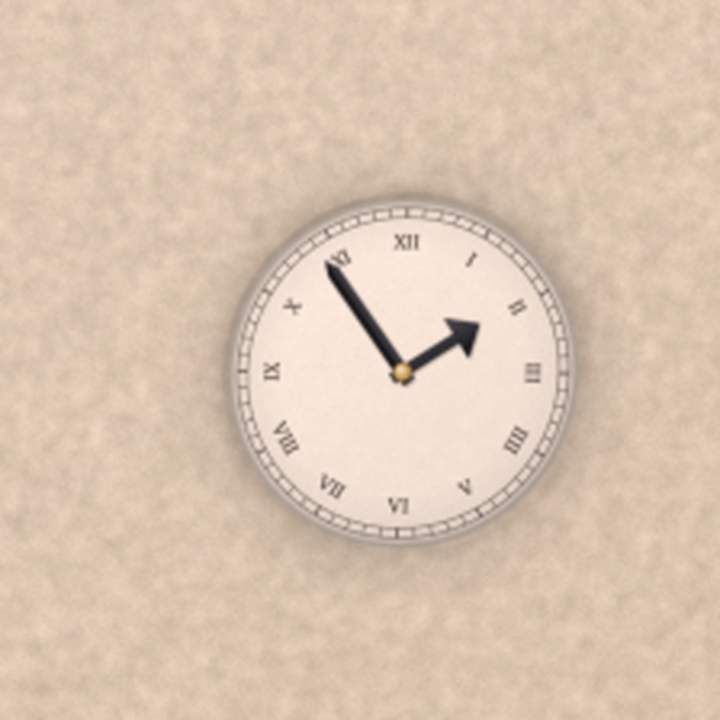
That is 1 h 54 min
